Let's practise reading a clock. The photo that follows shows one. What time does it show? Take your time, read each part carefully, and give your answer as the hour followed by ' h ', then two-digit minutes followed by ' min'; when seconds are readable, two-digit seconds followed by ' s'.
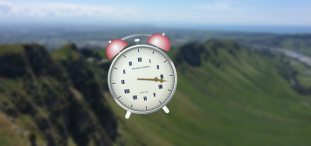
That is 3 h 17 min
